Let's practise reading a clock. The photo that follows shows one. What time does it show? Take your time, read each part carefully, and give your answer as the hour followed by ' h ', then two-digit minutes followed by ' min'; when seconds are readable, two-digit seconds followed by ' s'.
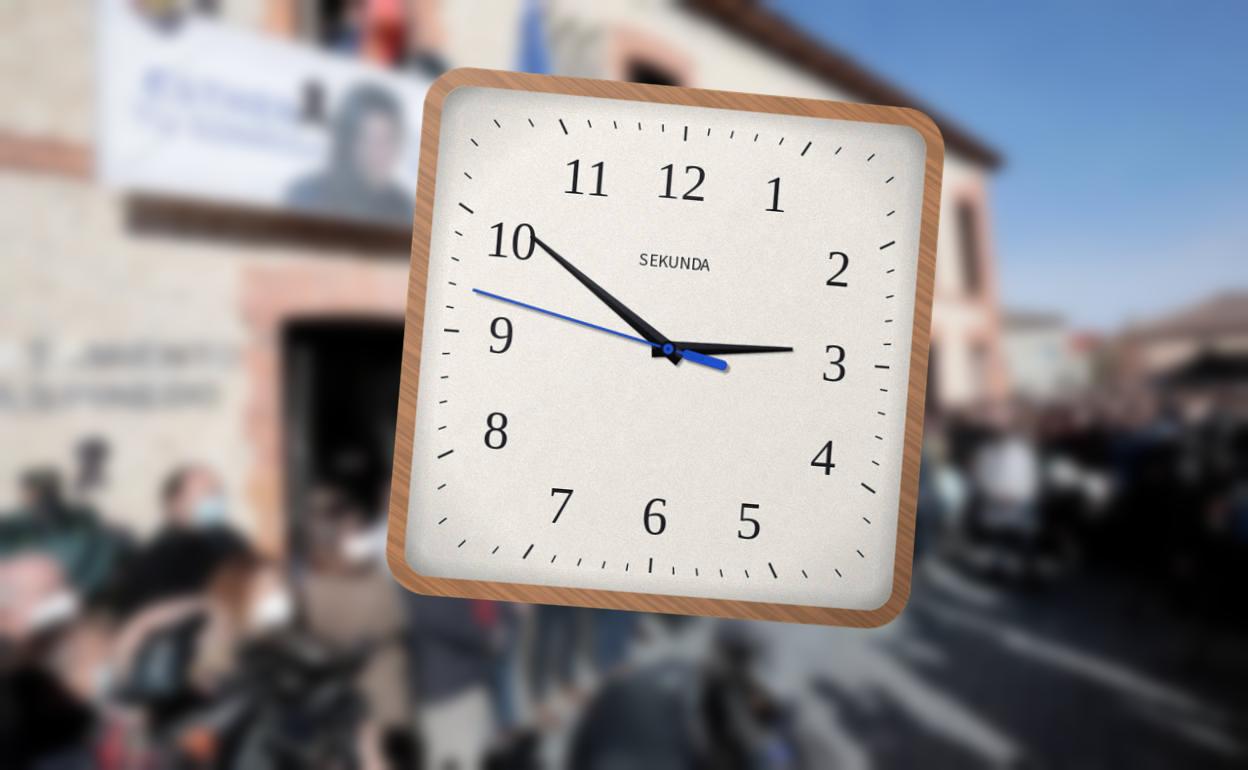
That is 2 h 50 min 47 s
